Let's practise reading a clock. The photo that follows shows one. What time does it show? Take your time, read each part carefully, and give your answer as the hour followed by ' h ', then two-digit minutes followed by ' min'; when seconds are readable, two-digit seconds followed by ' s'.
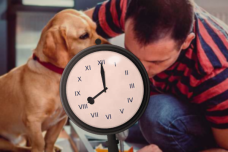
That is 8 h 00 min
